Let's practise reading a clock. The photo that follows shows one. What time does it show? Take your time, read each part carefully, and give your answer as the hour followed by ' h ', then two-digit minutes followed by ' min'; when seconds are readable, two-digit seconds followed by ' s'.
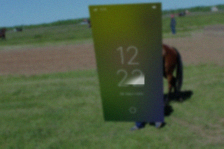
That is 12 h 22 min
